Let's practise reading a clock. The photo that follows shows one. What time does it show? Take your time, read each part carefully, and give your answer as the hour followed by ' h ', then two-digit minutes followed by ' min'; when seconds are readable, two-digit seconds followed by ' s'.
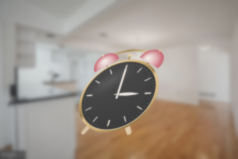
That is 3 h 00 min
